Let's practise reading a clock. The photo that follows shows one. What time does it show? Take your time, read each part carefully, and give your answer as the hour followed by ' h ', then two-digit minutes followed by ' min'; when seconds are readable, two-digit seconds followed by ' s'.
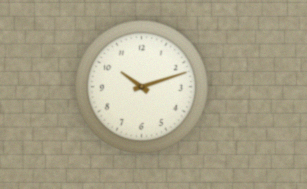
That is 10 h 12 min
